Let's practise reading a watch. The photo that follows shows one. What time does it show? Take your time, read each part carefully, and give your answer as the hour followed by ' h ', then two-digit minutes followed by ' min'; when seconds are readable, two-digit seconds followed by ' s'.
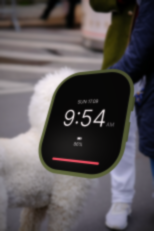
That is 9 h 54 min
